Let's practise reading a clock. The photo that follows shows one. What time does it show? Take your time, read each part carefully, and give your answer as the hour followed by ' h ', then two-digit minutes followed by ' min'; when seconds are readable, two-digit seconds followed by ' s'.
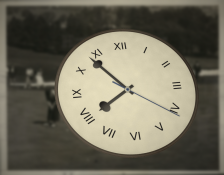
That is 7 h 53 min 21 s
